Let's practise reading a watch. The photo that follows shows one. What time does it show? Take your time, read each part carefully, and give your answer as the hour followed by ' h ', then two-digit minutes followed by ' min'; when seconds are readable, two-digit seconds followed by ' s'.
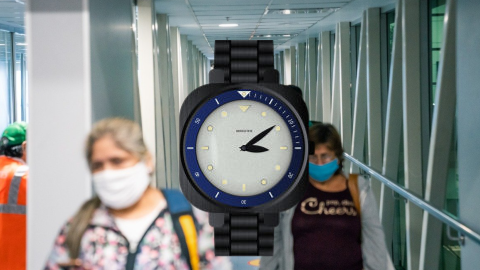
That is 3 h 09 min
